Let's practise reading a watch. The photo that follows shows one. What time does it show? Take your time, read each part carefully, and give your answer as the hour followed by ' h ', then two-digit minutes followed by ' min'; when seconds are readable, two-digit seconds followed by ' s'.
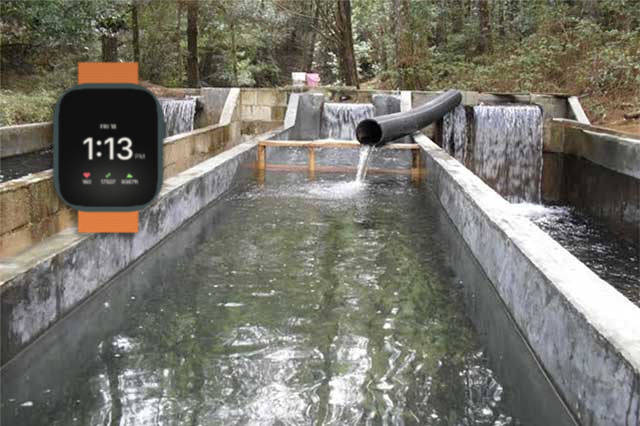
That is 1 h 13 min
